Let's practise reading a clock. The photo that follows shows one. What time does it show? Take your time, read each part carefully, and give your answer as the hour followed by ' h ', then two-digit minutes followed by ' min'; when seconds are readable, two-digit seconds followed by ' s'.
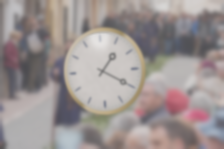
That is 1 h 20 min
